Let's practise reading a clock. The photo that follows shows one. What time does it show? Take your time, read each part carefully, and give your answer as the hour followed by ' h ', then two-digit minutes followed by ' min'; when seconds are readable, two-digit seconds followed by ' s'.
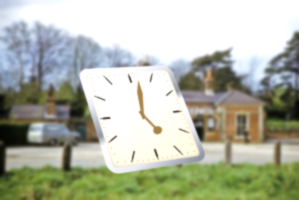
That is 5 h 02 min
